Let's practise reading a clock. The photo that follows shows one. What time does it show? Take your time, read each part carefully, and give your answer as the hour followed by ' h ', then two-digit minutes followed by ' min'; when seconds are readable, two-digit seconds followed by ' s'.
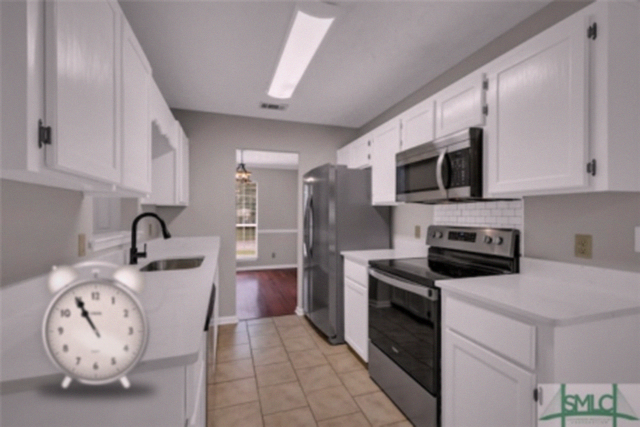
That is 10 h 55 min
